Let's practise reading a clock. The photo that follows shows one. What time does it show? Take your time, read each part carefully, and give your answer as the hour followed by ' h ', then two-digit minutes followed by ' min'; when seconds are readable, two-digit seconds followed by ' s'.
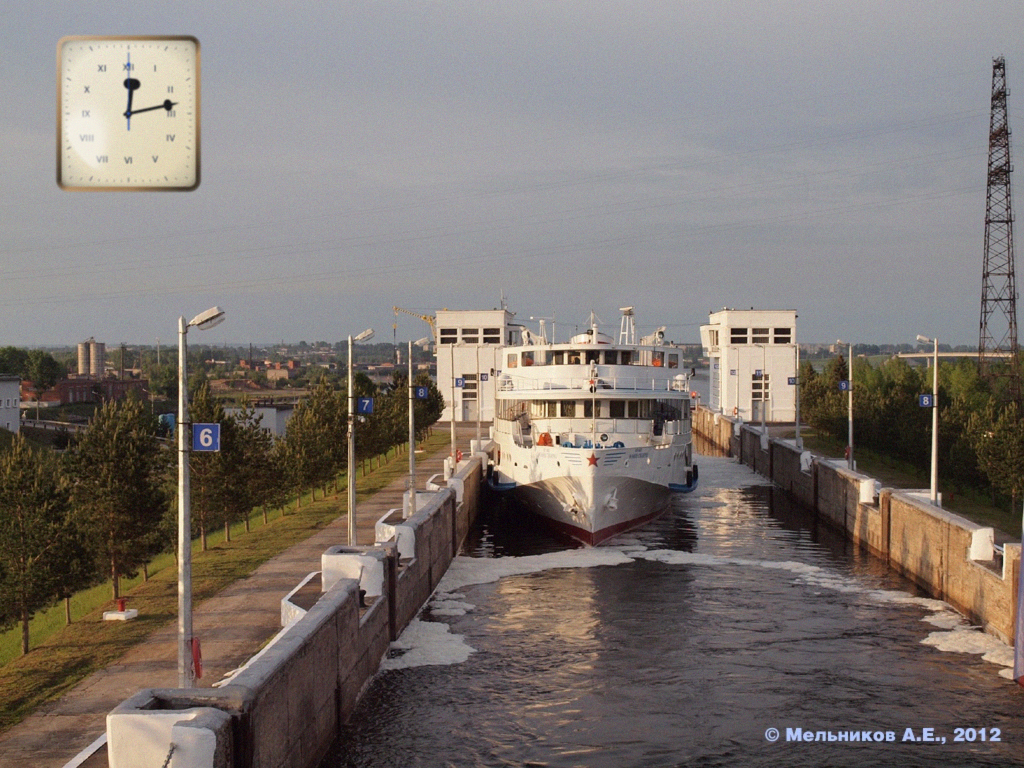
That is 12 h 13 min 00 s
